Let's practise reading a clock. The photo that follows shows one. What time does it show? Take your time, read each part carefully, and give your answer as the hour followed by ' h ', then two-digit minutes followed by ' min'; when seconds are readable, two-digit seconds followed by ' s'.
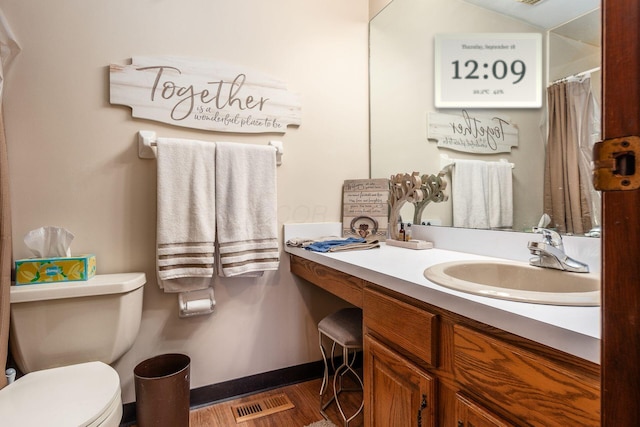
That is 12 h 09 min
